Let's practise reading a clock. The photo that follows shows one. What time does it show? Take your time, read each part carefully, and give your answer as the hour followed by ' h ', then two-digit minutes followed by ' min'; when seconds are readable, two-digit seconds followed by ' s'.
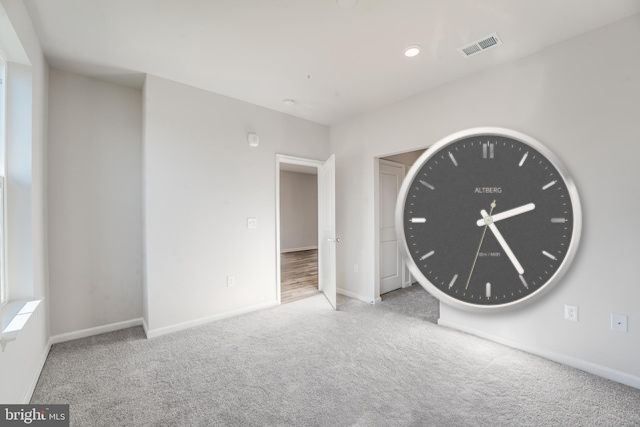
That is 2 h 24 min 33 s
